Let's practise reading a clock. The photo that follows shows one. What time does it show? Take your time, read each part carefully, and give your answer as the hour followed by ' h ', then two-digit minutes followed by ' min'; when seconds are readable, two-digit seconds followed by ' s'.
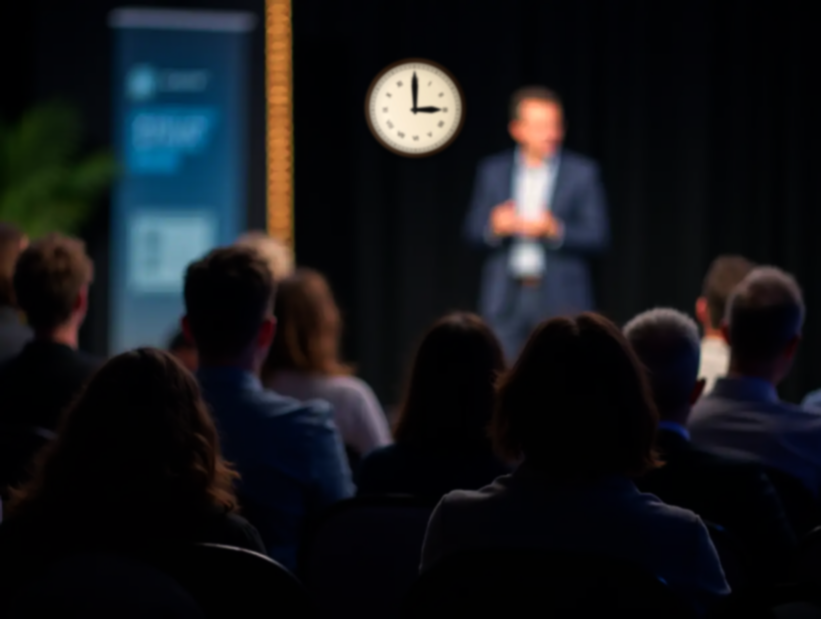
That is 3 h 00 min
